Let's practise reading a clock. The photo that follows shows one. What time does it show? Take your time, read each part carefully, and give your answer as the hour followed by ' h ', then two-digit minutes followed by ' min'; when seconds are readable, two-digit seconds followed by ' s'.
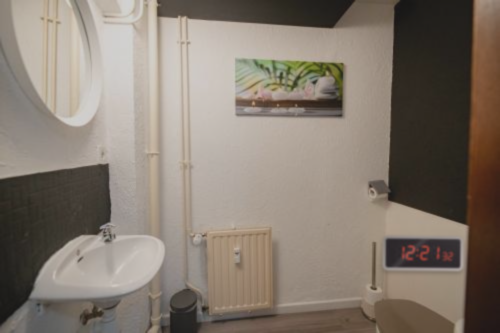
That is 12 h 21 min
